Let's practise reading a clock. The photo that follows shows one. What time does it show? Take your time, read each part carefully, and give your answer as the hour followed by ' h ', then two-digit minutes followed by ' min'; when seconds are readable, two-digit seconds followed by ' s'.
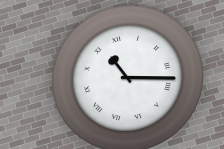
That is 11 h 18 min
